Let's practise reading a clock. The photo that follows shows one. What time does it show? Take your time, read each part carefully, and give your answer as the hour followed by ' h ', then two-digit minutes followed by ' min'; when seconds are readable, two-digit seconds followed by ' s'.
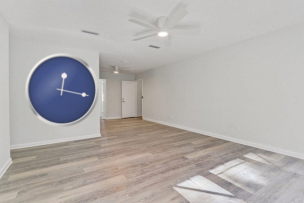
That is 12 h 17 min
